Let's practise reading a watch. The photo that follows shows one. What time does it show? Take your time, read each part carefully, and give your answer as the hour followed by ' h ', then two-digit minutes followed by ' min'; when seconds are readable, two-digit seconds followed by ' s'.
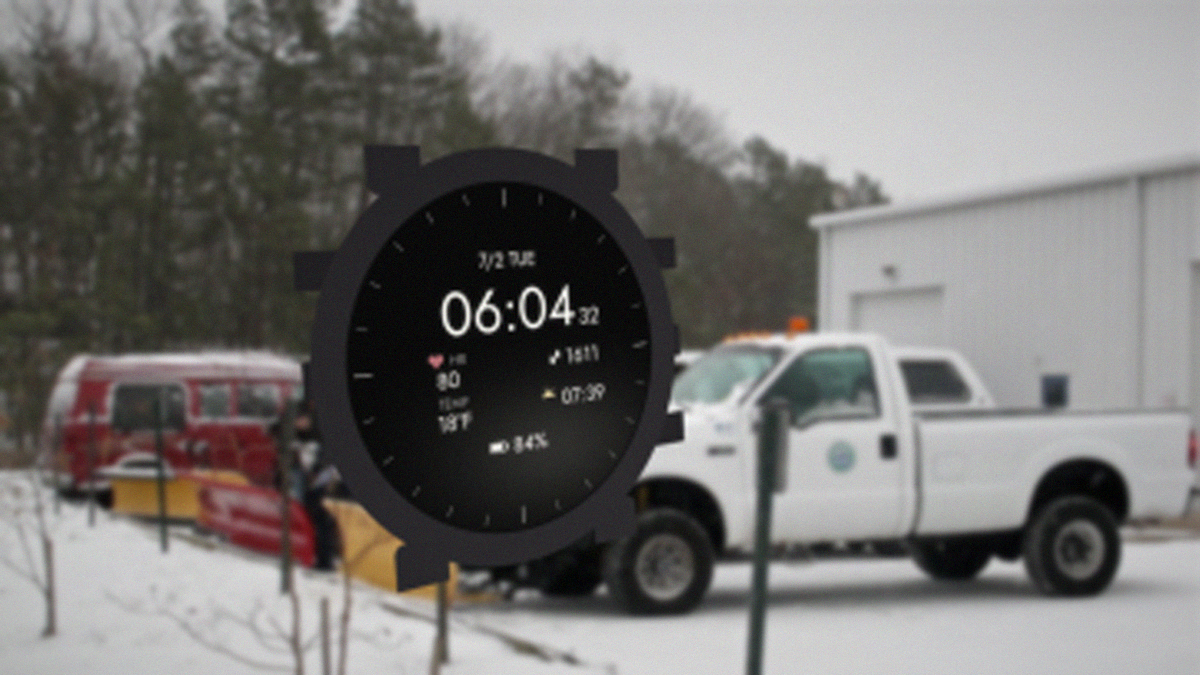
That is 6 h 04 min
